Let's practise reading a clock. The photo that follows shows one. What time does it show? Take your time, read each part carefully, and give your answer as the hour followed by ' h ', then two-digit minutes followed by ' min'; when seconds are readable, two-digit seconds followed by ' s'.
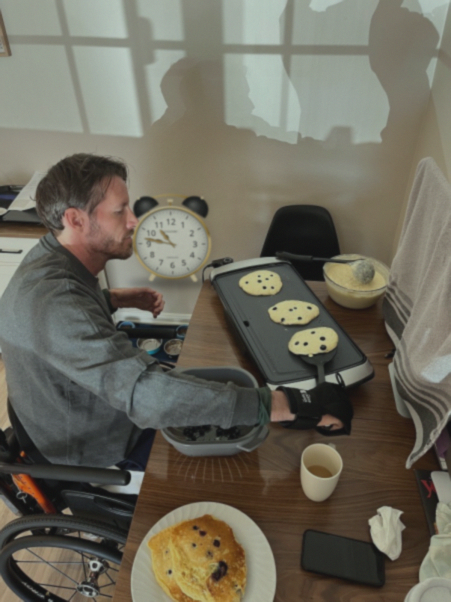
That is 10 h 47 min
